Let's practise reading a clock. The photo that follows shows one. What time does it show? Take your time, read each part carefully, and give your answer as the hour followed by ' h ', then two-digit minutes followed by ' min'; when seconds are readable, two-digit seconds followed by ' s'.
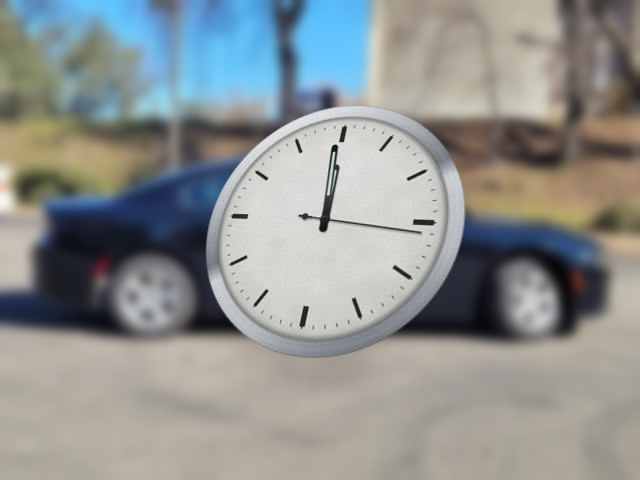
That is 11 h 59 min 16 s
